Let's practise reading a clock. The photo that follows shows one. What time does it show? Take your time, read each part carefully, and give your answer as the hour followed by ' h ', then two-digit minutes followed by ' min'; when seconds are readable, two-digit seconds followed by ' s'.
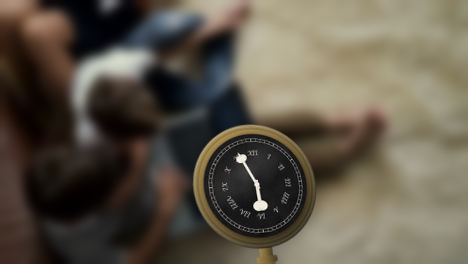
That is 5 h 56 min
